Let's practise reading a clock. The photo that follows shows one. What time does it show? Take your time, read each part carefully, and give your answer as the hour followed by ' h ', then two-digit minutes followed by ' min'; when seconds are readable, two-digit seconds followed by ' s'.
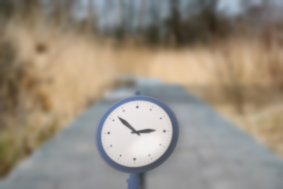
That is 2 h 52 min
